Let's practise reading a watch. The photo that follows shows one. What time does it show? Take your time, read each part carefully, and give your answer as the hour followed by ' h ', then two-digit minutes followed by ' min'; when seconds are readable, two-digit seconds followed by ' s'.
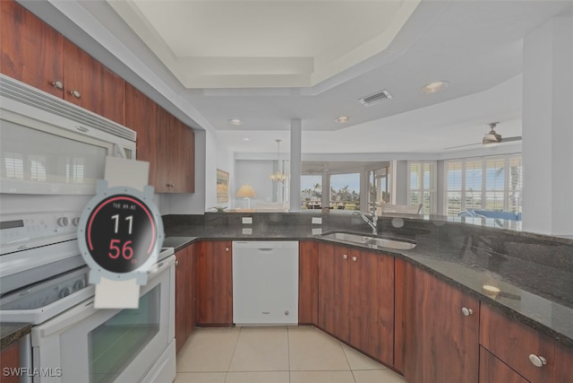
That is 11 h 56 min
